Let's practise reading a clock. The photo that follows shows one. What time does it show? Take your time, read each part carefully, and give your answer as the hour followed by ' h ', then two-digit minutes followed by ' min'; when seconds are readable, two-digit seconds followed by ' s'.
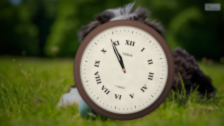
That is 10 h 54 min
